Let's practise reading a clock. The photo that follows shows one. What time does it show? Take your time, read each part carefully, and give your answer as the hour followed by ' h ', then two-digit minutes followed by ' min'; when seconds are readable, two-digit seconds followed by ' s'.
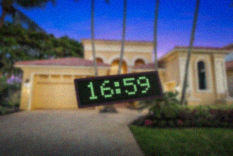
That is 16 h 59 min
